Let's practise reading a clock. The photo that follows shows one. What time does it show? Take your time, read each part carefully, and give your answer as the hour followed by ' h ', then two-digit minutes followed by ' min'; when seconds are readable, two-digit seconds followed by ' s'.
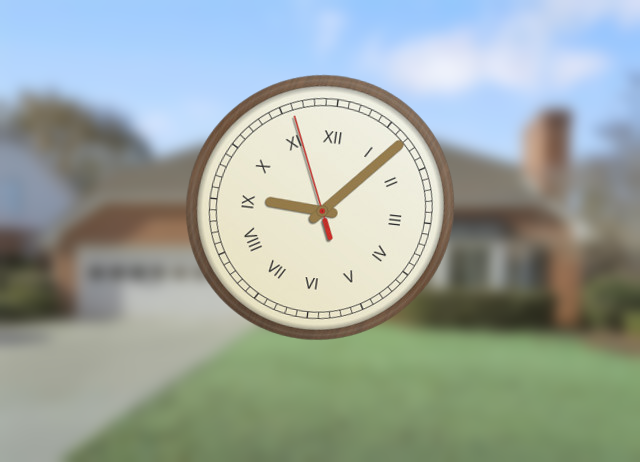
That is 9 h 06 min 56 s
